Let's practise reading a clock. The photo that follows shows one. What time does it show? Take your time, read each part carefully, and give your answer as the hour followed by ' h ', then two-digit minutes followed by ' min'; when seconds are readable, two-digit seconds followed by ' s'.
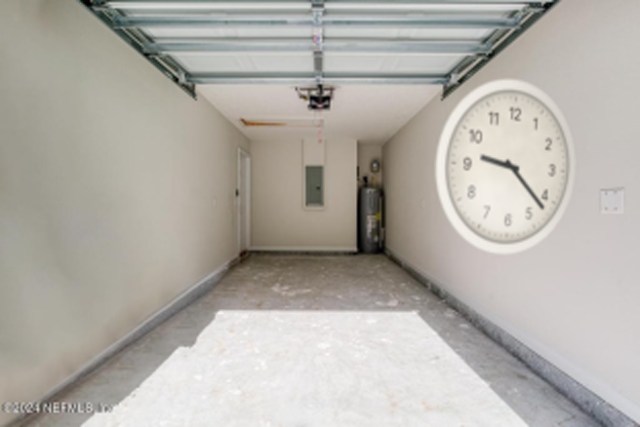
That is 9 h 22 min
